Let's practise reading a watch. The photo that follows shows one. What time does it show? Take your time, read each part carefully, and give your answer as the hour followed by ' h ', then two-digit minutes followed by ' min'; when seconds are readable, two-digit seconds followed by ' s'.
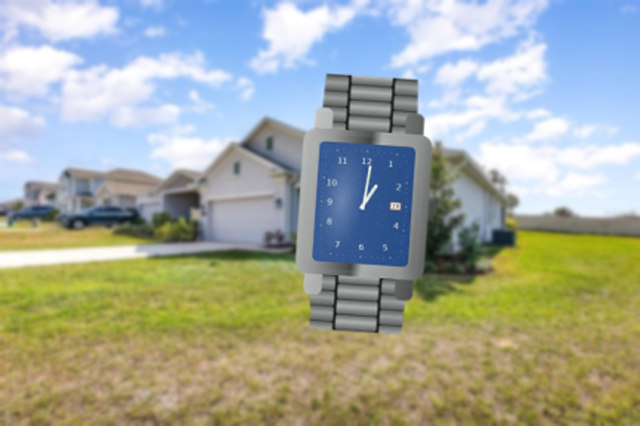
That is 1 h 01 min
